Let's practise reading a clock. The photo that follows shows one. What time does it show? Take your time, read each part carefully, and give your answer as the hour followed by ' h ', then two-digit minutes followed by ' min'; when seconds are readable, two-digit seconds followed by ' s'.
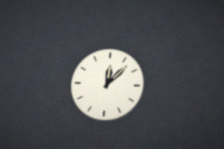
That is 12 h 07 min
